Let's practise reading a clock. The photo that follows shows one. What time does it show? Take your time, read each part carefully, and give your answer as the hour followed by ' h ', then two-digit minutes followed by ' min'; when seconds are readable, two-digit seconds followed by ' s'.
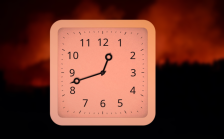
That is 12 h 42 min
